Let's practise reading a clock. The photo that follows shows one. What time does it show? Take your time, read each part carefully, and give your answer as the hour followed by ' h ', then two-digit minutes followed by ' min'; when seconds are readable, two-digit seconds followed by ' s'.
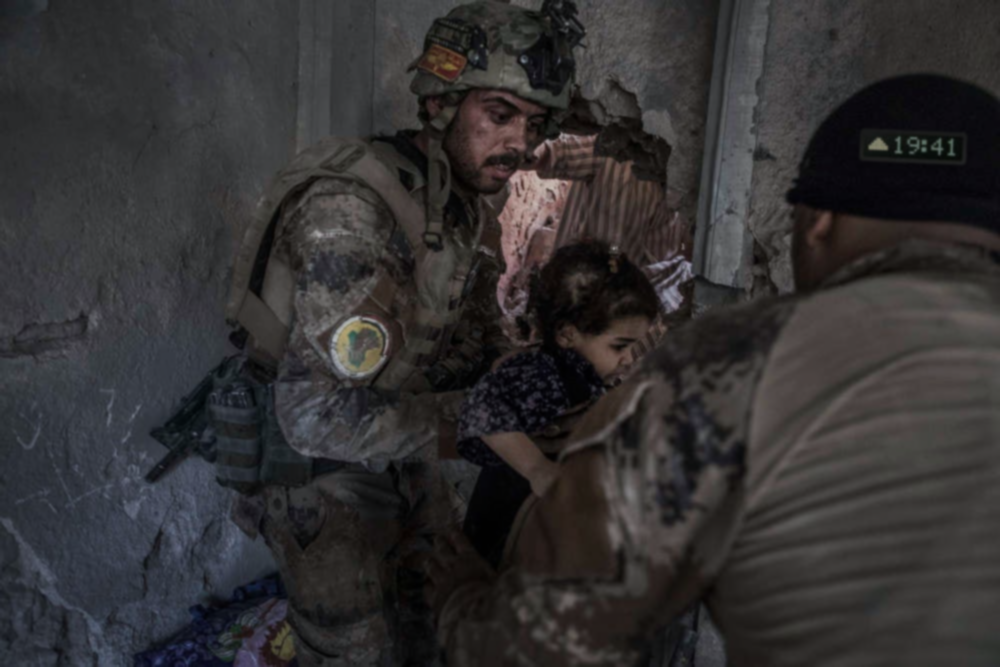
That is 19 h 41 min
